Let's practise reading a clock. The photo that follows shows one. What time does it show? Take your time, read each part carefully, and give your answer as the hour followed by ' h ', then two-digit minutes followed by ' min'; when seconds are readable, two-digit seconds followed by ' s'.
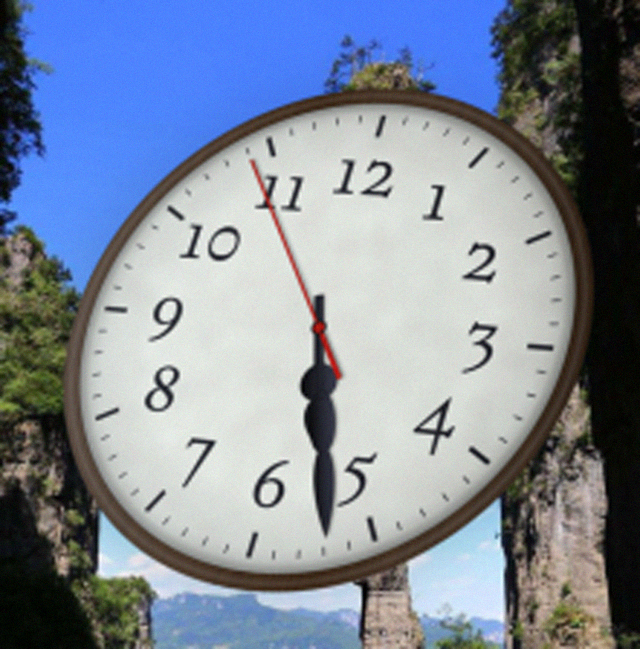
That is 5 h 26 min 54 s
